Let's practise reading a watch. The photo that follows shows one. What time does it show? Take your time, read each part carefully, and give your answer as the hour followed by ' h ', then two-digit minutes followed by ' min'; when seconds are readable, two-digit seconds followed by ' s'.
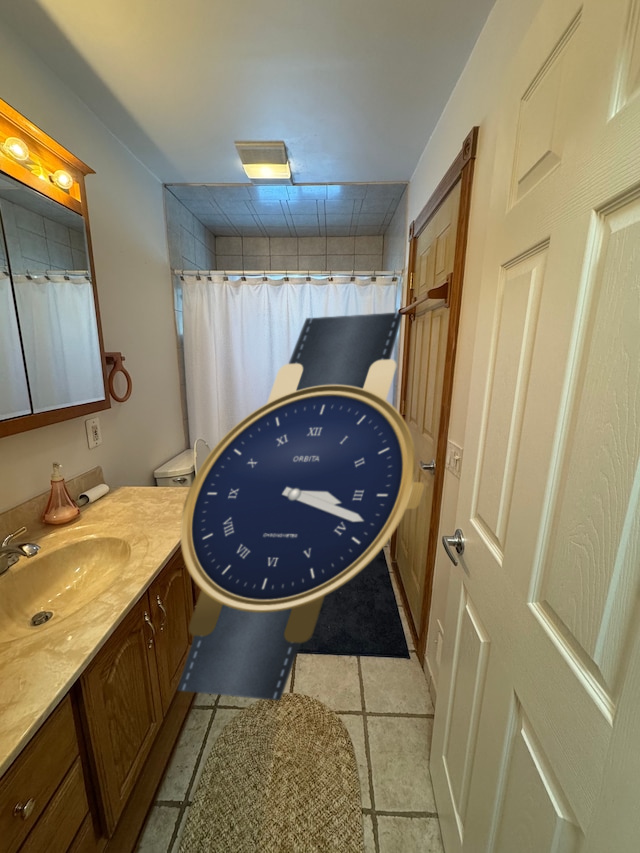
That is 3 h 18 min
